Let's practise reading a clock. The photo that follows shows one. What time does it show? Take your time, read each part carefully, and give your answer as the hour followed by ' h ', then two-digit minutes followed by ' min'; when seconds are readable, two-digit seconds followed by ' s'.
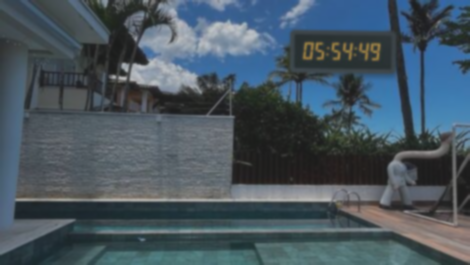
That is 5 h 54 min 49 s
